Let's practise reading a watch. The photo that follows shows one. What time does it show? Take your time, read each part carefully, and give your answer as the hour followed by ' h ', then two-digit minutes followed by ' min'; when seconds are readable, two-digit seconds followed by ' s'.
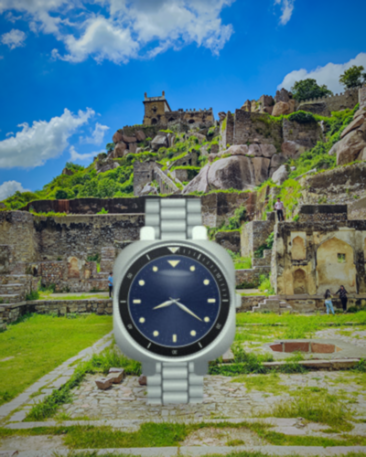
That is 8 h 21 min
